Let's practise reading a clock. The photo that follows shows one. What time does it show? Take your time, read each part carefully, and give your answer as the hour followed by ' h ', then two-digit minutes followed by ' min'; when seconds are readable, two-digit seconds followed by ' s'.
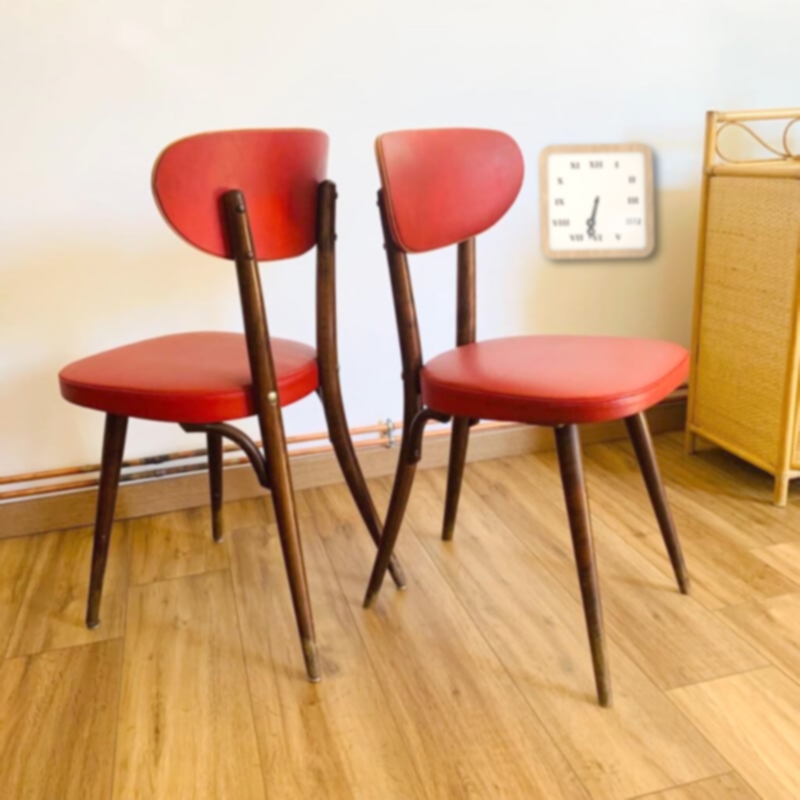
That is 6 h 32 min
